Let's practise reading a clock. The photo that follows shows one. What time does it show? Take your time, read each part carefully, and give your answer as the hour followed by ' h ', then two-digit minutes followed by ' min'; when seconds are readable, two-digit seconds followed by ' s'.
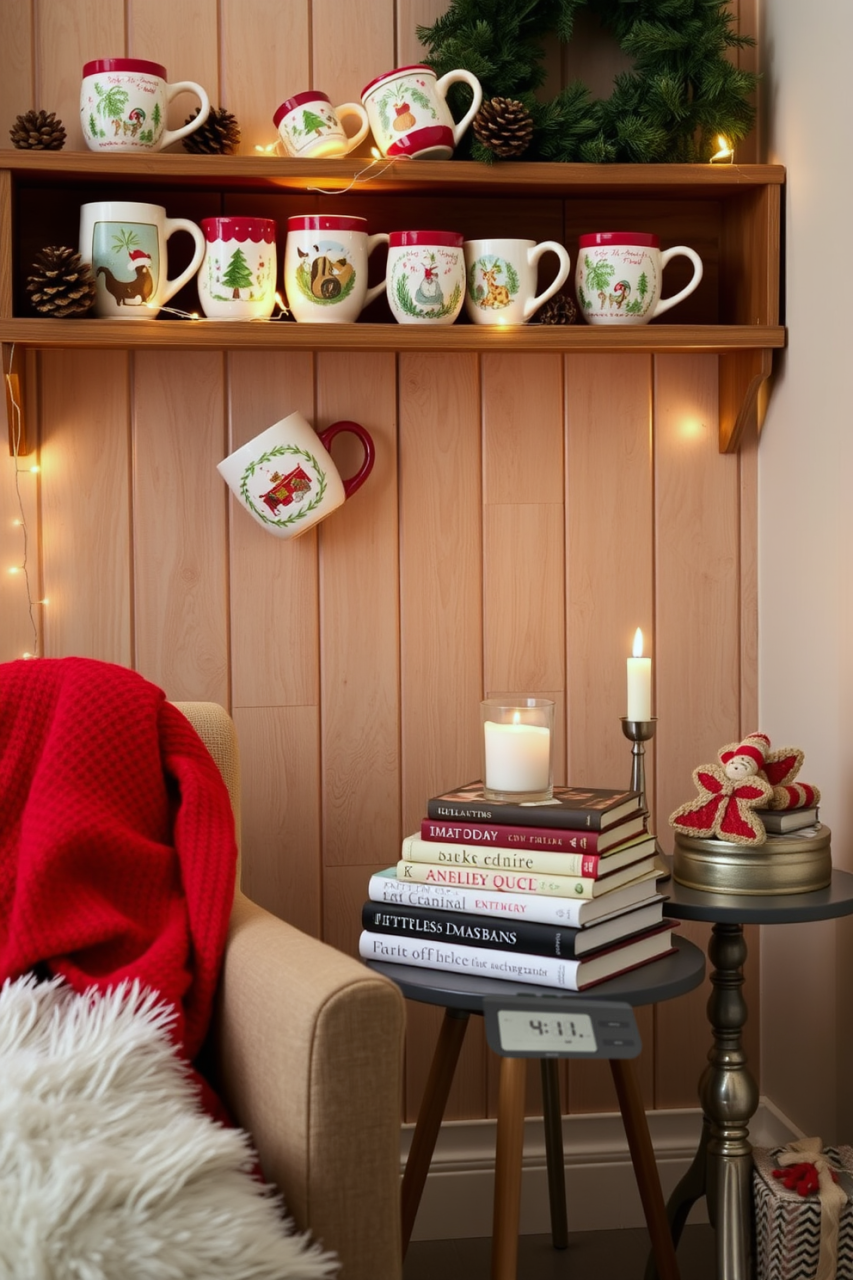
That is 4 h 11 min
